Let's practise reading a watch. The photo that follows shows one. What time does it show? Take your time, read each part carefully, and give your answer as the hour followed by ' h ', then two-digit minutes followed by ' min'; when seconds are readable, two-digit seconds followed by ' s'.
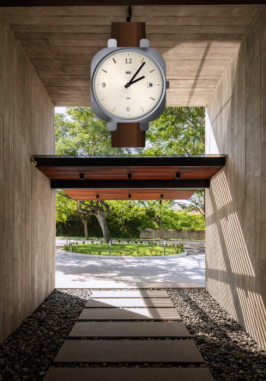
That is 2 h 06 min
